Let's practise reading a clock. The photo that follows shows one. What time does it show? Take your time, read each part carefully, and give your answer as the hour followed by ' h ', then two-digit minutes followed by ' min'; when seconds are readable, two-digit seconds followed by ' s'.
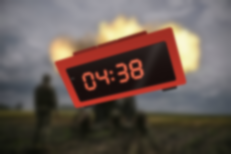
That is 4 h 38 min
